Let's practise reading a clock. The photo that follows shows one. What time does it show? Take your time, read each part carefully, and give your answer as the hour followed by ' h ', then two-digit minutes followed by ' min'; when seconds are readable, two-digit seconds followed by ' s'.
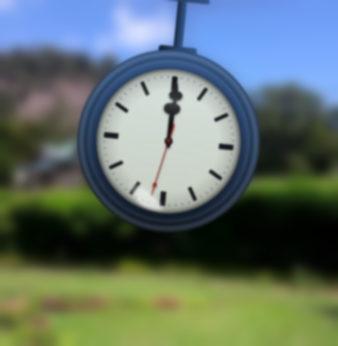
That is 12 h 00 min 32 s
